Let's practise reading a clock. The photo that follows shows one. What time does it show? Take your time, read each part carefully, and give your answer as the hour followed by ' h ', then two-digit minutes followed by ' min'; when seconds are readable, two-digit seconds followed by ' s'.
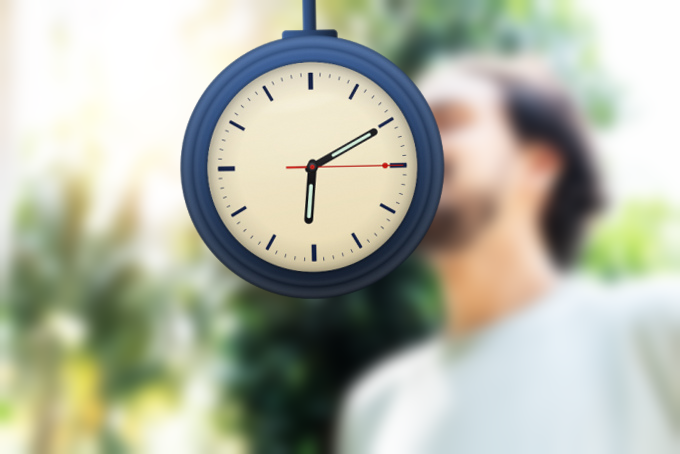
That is 6 h 10 min 15 s
